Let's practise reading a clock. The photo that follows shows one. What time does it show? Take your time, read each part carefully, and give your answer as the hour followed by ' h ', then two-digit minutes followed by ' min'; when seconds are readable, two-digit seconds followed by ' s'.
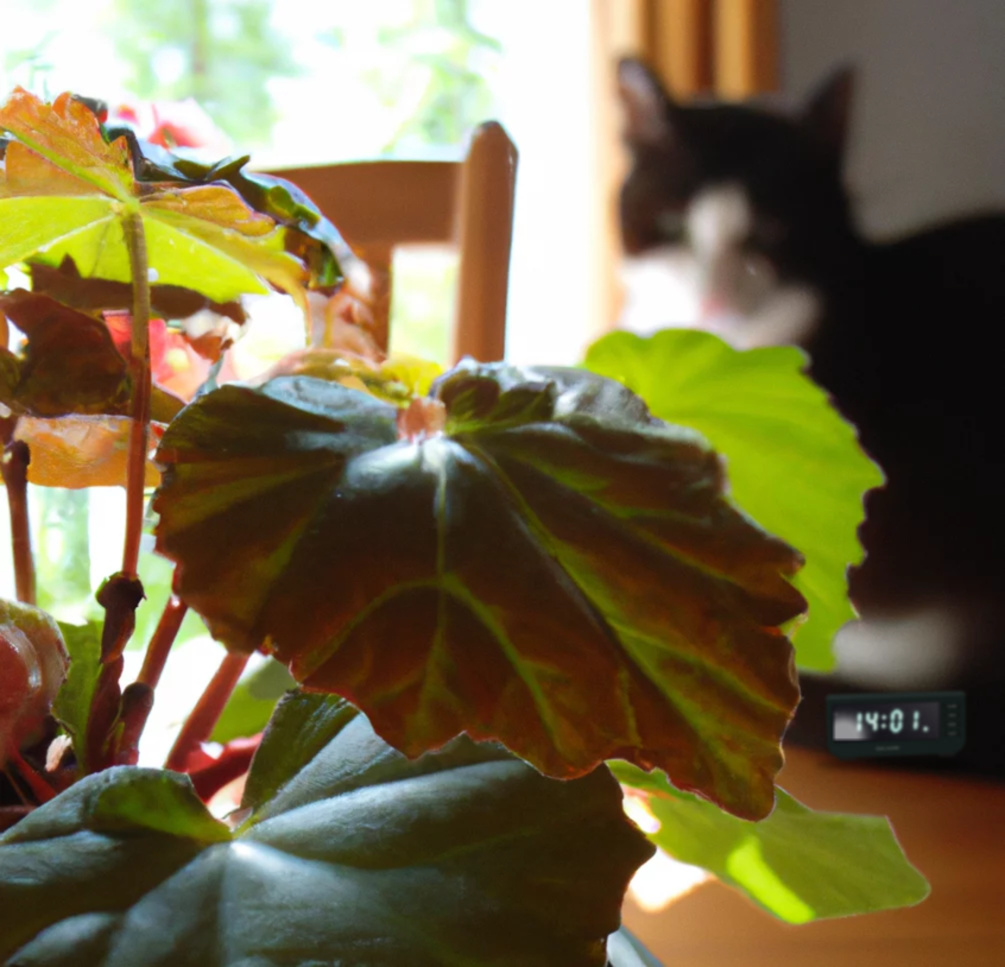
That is 14 h 01 min
